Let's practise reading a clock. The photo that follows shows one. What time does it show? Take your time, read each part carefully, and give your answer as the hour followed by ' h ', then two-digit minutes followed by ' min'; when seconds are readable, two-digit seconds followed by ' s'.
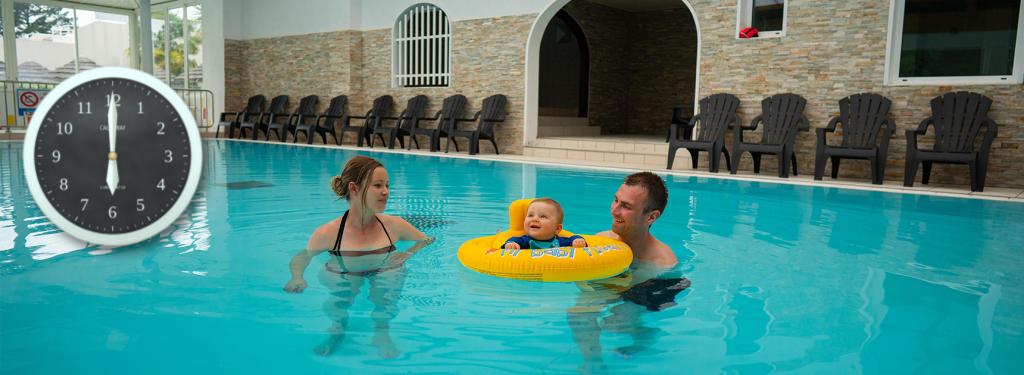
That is 6 h 00 min
